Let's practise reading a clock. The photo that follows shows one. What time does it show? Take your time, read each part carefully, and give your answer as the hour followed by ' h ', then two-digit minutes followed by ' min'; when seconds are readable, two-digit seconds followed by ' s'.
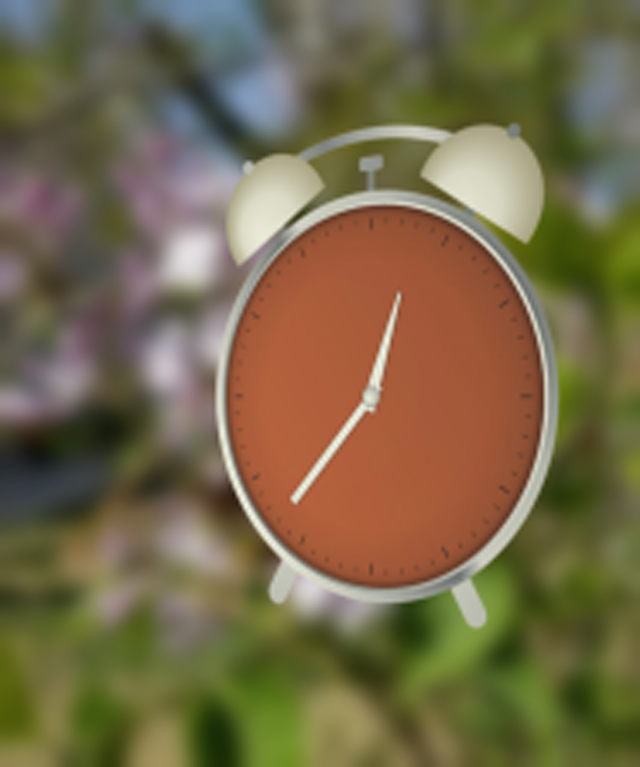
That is 12 h 37 min
